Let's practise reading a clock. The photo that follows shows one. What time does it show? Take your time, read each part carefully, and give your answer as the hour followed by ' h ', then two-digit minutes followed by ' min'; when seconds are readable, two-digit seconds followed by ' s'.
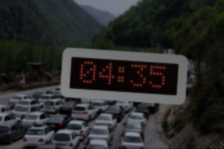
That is 4 h 35 min
